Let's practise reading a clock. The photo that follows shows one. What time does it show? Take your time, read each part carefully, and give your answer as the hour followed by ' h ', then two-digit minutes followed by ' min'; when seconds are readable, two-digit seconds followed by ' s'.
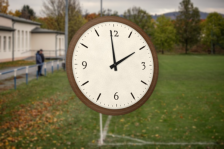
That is 1 h 59 min
